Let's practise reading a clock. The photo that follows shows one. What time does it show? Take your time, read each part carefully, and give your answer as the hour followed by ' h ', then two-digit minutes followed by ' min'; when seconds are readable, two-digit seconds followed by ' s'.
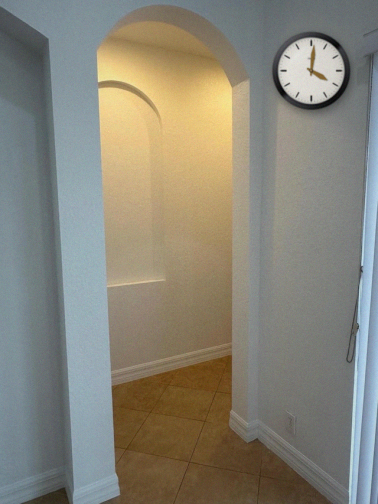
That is 4 h 01 min
